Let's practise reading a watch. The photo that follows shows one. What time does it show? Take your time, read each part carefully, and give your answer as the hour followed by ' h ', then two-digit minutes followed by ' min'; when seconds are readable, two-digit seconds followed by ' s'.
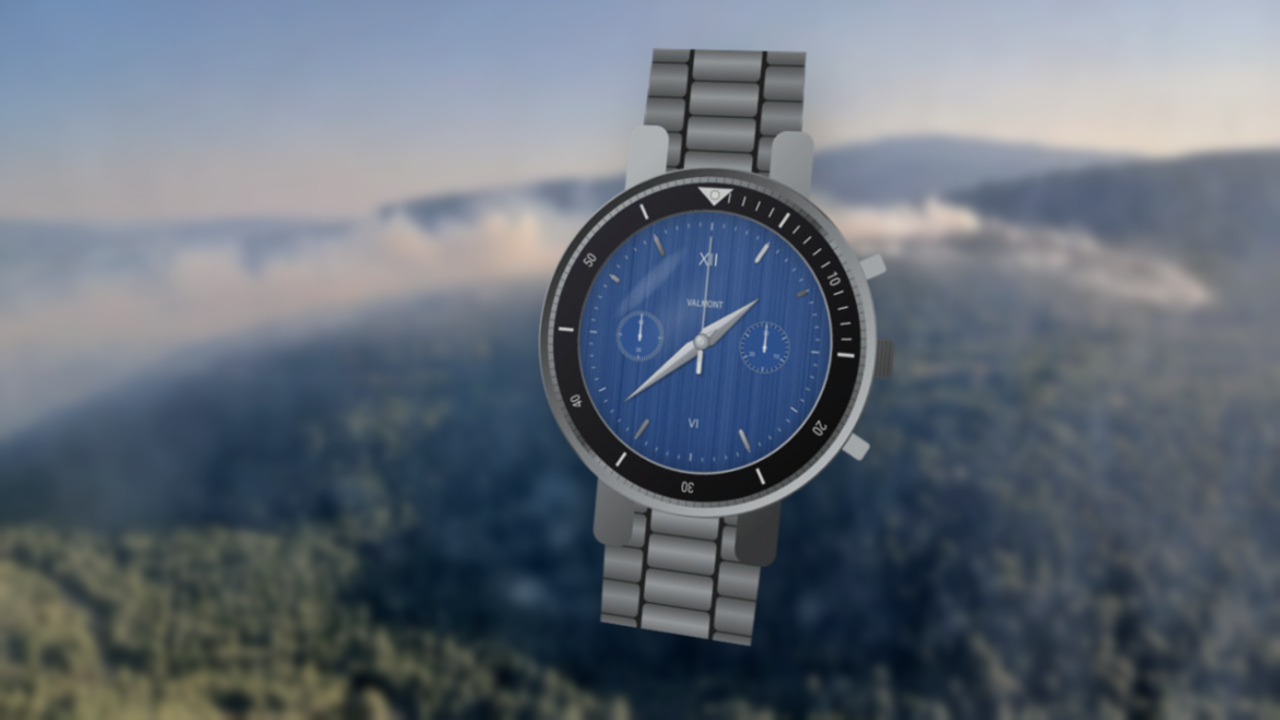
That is 1 h 38 min
